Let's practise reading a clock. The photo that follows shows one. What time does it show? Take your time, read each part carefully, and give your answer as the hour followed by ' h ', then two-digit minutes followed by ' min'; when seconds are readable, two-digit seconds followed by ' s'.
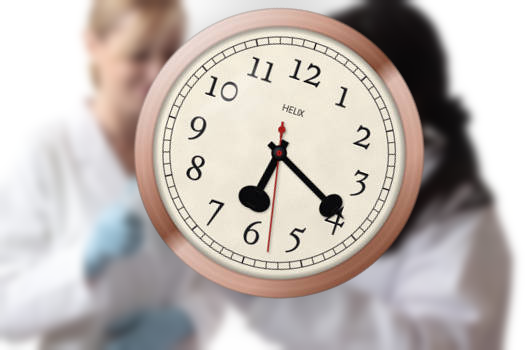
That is 6 h 19 min 28 s
